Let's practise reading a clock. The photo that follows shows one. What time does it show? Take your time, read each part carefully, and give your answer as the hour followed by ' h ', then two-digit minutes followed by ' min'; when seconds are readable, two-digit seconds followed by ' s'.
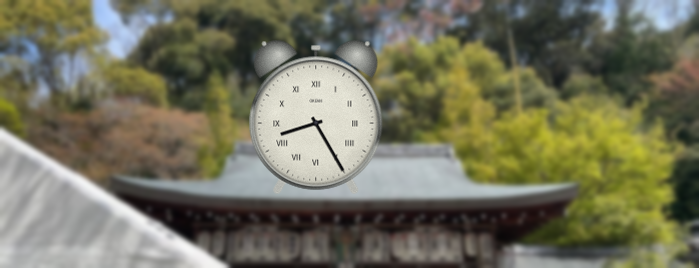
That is 8 h 25 min
